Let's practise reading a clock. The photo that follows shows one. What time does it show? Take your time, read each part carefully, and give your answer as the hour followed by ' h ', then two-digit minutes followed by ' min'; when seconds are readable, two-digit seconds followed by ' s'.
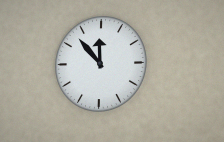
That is 11 h 53 min
